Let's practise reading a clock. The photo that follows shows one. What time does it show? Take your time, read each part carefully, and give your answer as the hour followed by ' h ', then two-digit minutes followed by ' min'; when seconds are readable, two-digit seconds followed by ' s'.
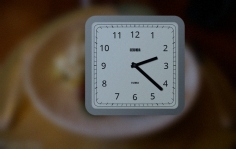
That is 2 h 22 min
